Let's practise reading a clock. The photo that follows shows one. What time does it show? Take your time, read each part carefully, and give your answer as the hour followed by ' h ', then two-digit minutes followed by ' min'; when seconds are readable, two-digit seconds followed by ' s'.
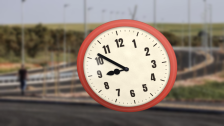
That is 8 h 52 min
